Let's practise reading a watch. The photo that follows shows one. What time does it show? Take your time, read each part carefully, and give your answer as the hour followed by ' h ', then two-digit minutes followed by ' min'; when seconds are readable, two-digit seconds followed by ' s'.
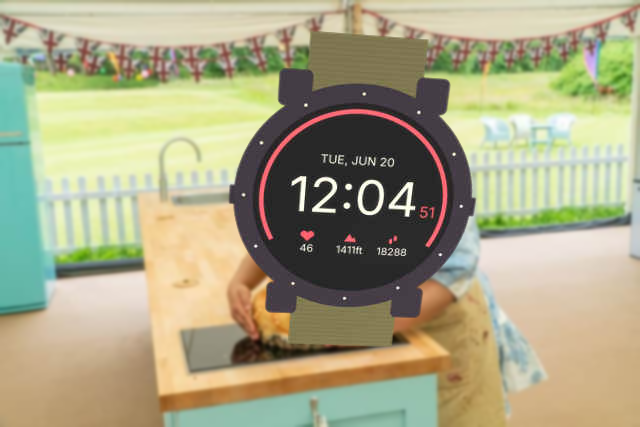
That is 12 h 04 min 51 s
